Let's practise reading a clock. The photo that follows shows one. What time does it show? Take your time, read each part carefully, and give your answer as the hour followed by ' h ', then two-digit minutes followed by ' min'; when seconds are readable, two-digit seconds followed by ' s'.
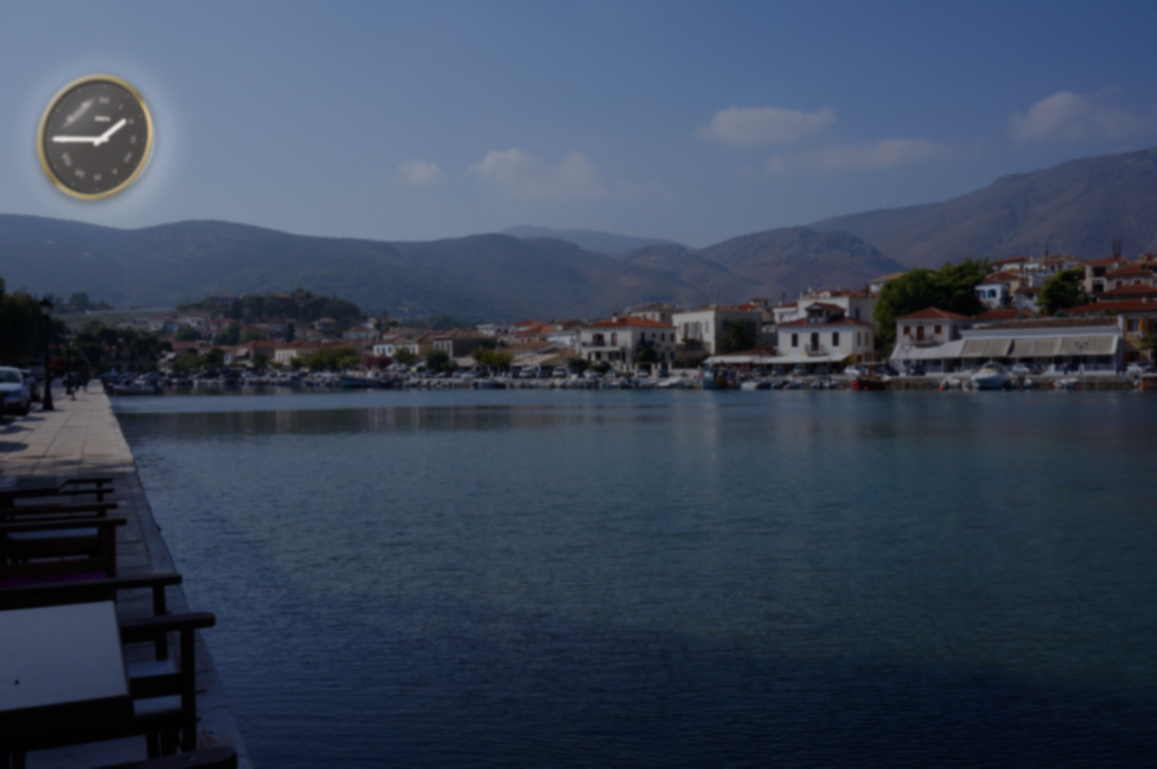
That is 1 h 45 min
